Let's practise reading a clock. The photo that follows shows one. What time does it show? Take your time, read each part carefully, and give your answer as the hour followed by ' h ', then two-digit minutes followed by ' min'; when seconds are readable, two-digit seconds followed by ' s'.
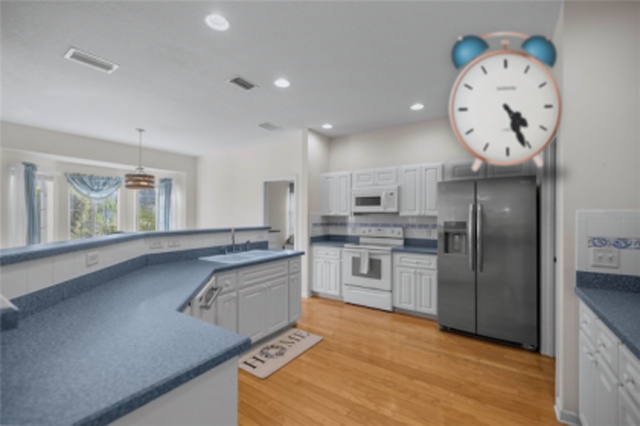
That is 4 h 26 min
